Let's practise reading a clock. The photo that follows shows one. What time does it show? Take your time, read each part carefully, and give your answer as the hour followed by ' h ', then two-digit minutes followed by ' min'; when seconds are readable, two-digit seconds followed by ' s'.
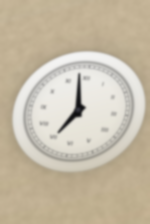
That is 6 h 58 min
